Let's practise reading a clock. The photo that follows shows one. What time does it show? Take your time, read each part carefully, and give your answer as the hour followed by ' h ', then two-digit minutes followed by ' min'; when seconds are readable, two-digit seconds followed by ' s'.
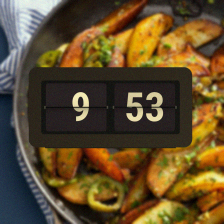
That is 9 h 53 min
